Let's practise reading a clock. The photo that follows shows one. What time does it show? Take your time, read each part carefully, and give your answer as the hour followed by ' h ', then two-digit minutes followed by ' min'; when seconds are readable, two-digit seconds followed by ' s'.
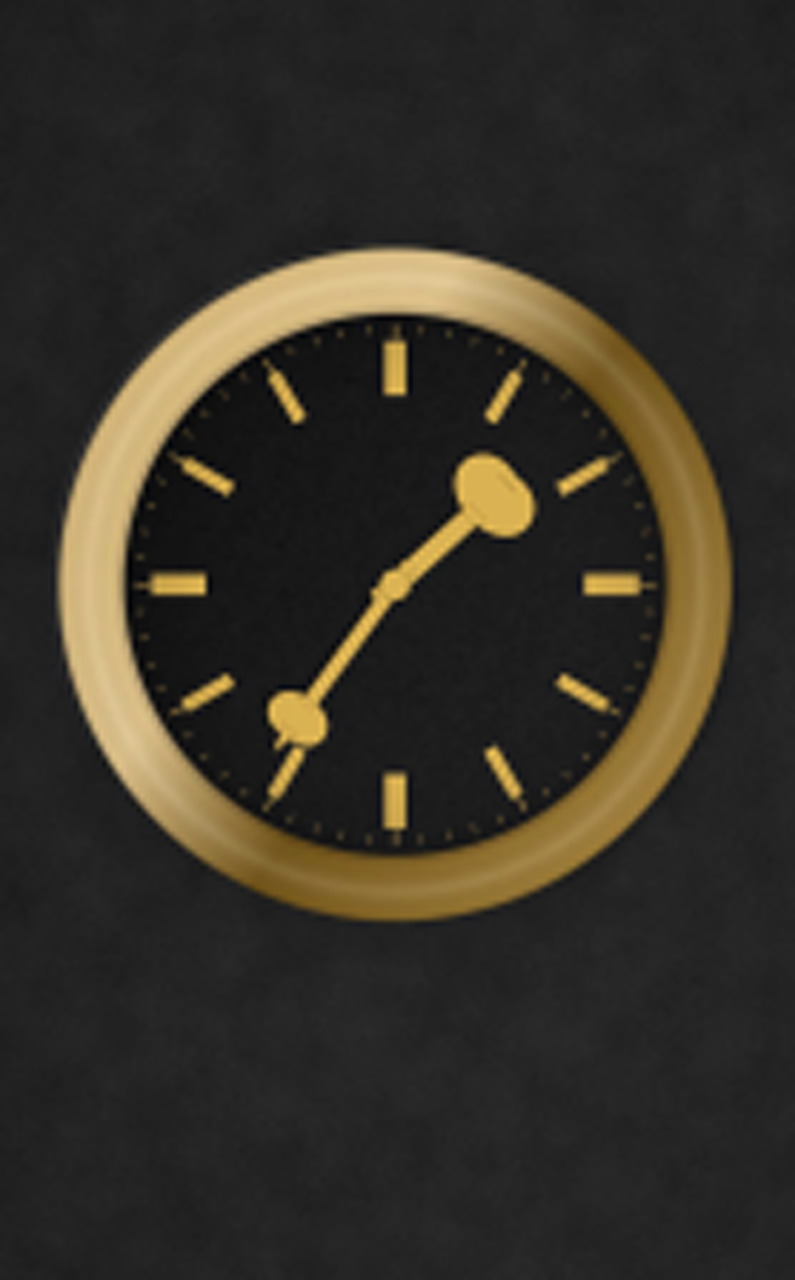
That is 1 h 36 min
